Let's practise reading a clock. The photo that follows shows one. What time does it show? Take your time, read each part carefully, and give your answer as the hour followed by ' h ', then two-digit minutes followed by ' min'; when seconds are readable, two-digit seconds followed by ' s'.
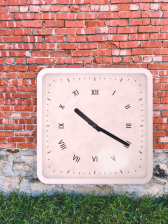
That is 10 h 20 min
